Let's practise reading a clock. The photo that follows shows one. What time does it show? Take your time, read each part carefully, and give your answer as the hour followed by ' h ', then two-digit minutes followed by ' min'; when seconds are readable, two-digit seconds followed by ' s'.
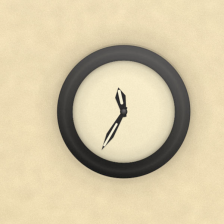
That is 11 h 35 min
